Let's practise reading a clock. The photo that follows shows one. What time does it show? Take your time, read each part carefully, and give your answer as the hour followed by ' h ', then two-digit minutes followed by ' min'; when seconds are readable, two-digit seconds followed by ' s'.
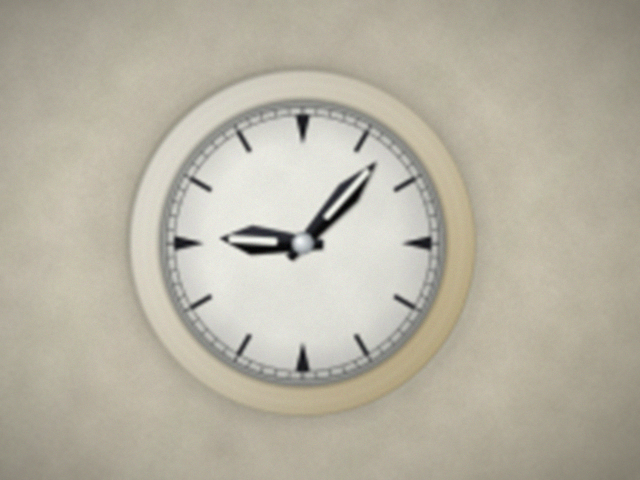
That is 9 h 07 min
